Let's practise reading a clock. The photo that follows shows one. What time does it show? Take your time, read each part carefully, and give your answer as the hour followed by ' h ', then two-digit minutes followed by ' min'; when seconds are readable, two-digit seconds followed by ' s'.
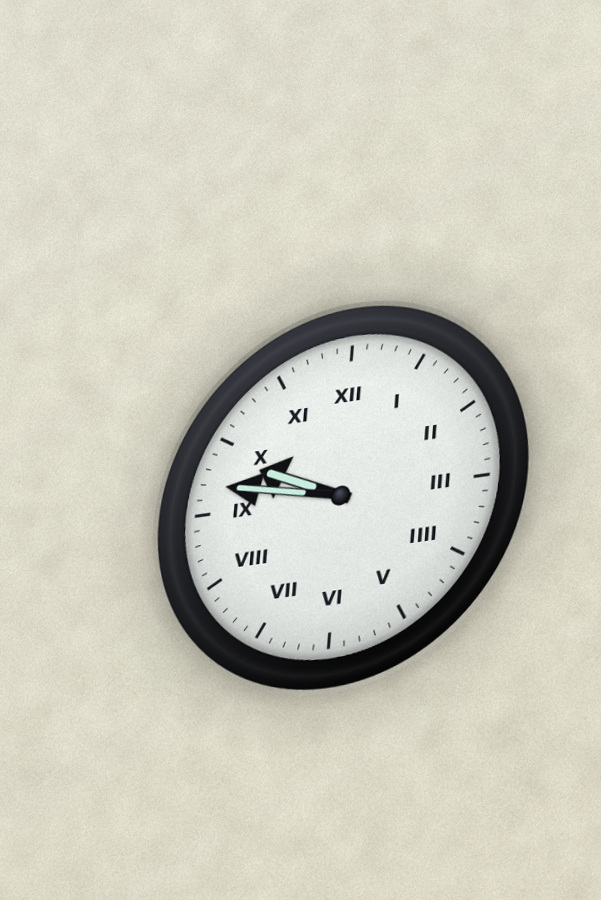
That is 9 h 47 min
